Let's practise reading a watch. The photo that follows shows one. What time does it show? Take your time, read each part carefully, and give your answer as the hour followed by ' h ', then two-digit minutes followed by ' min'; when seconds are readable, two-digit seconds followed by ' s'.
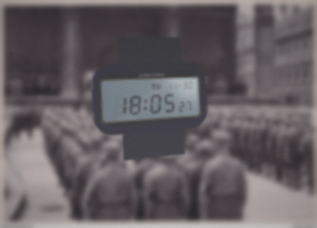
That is 18 h 05 min
